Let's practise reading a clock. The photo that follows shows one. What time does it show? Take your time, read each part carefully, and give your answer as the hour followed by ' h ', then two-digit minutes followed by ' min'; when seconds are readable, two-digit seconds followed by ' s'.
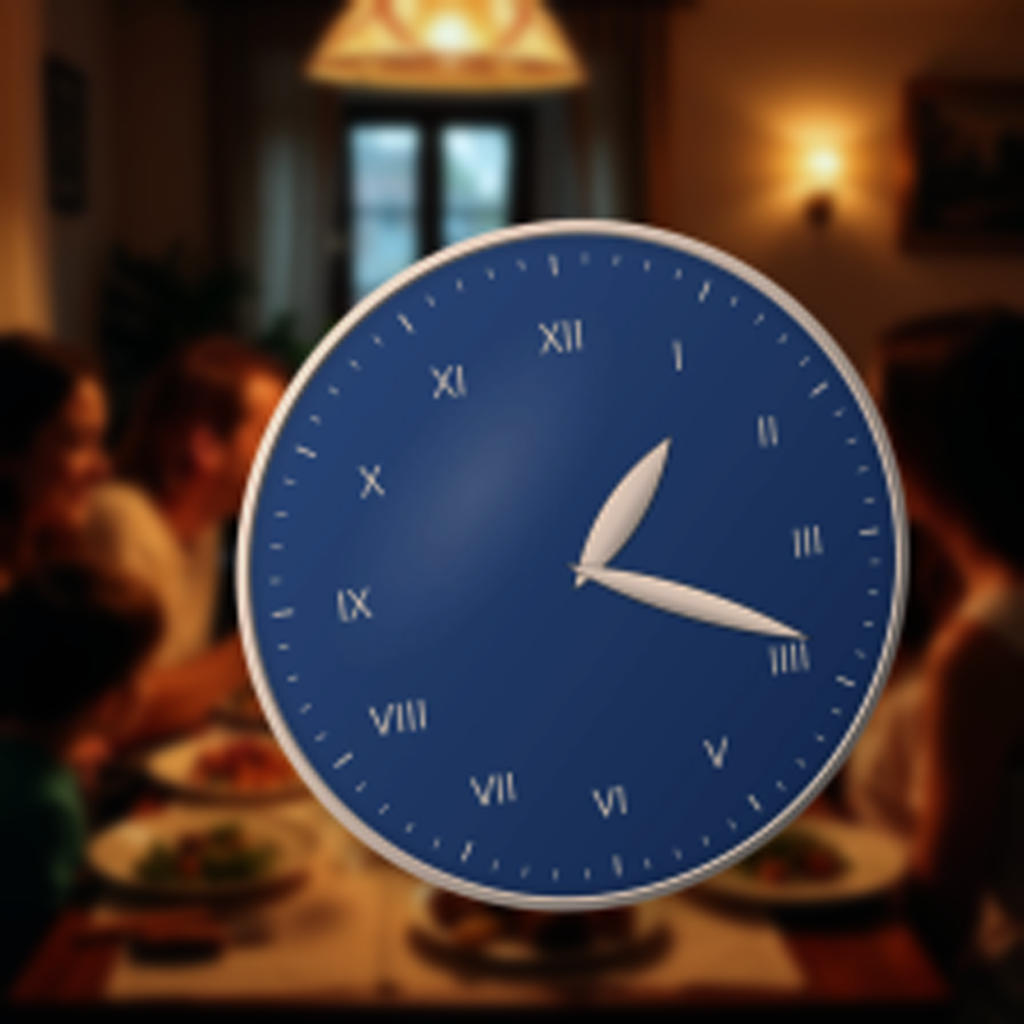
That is 1 h 19 min
